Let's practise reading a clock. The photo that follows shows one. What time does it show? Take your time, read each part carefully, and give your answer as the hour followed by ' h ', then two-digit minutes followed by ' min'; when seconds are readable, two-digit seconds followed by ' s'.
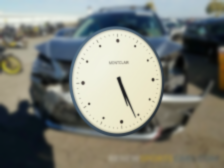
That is 5 h 26 min
